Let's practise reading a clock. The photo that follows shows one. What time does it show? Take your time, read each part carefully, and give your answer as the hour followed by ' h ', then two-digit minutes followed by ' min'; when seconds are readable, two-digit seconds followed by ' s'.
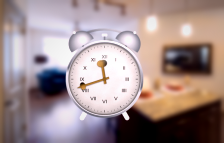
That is 11 h 42 min
